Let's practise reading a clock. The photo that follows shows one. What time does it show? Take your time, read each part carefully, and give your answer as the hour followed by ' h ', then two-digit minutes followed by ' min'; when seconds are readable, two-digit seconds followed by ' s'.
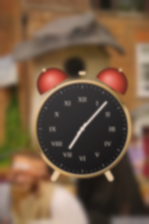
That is 7 h 07 min
